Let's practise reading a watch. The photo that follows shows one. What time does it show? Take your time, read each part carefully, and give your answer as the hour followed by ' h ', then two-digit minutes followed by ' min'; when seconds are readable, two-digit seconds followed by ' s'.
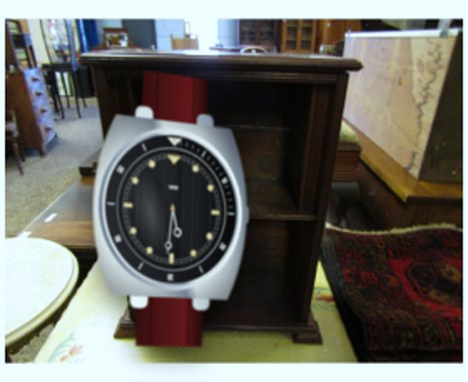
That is 5 h 31 min
